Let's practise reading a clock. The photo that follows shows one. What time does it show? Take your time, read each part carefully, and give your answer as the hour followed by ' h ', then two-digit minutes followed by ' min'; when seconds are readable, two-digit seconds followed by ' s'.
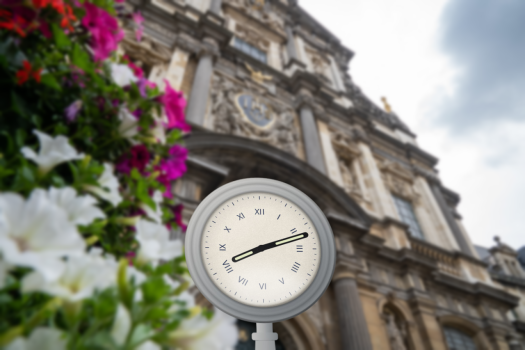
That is 8 h 12 min
